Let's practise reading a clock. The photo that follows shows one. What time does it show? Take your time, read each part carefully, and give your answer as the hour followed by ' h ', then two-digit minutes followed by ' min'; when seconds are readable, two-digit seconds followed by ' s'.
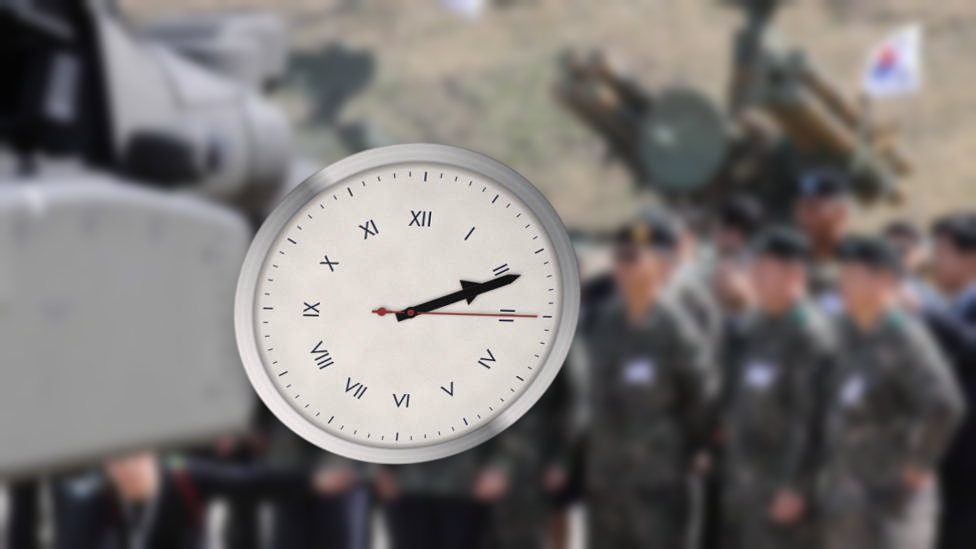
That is 2 h 11 min 15 s
